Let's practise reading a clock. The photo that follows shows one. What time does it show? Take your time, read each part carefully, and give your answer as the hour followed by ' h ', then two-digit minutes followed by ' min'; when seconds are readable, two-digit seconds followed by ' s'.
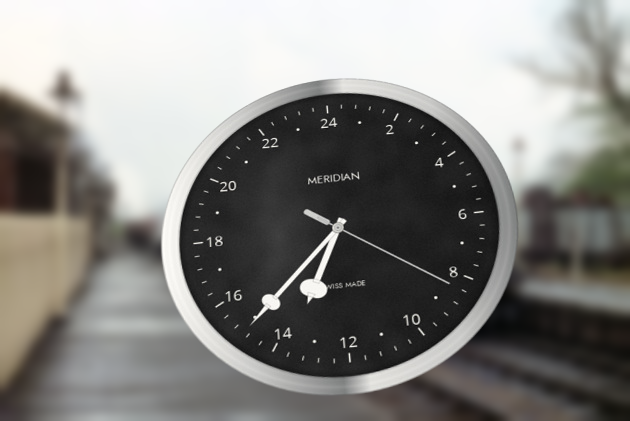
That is 13 h 37 min 21 s
